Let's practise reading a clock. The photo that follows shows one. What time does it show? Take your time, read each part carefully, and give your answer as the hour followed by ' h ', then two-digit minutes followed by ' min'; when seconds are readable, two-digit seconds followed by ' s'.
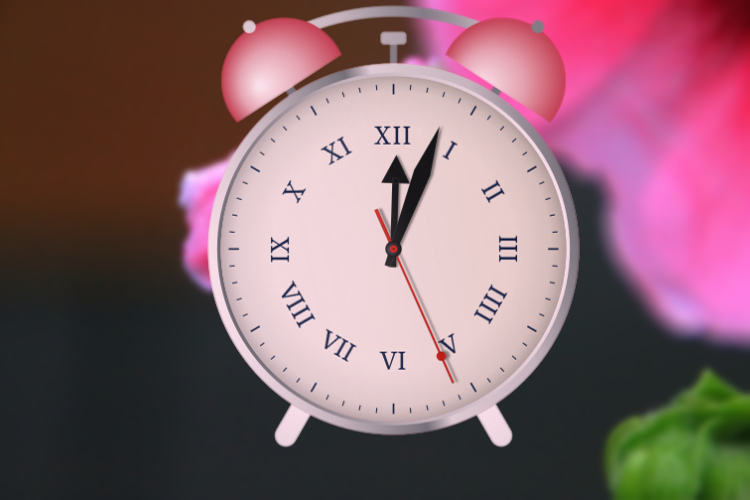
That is 12 h 03 min 26 s
